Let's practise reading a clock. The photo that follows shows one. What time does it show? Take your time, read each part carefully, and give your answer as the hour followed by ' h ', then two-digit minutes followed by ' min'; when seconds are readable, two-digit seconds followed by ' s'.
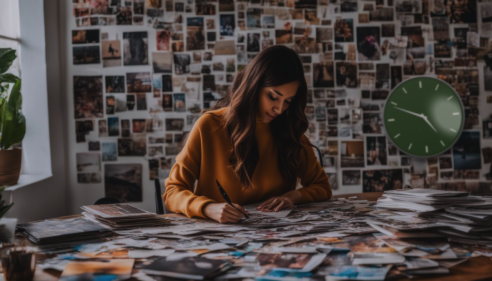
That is 4 h 49 min
